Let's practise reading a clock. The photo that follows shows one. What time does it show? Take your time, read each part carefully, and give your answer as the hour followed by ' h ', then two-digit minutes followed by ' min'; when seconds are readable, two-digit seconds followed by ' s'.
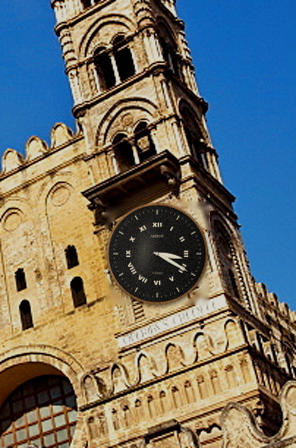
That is 3 h 20 min
